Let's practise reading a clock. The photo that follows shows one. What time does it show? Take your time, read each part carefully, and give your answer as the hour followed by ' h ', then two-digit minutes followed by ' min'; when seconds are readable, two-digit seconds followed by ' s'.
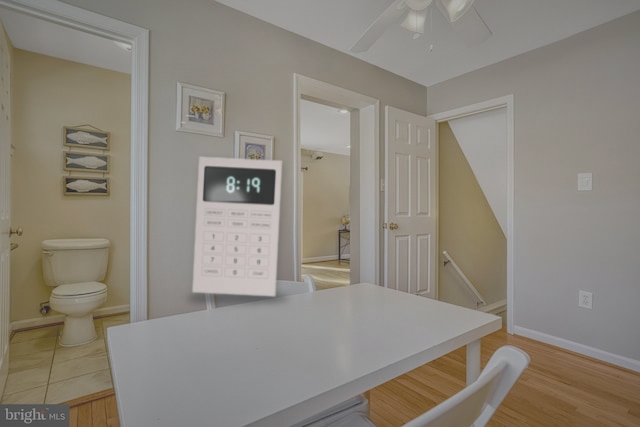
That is 8 h 19 min
